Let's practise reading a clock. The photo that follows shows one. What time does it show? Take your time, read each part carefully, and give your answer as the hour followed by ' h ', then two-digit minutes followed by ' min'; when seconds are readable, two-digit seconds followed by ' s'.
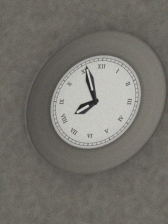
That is 7 h 56 min
